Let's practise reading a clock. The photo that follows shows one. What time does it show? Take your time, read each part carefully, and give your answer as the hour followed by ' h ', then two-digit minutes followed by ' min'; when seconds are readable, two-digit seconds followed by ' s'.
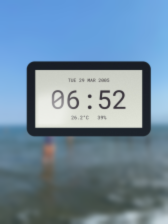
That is 6 h 52 min
